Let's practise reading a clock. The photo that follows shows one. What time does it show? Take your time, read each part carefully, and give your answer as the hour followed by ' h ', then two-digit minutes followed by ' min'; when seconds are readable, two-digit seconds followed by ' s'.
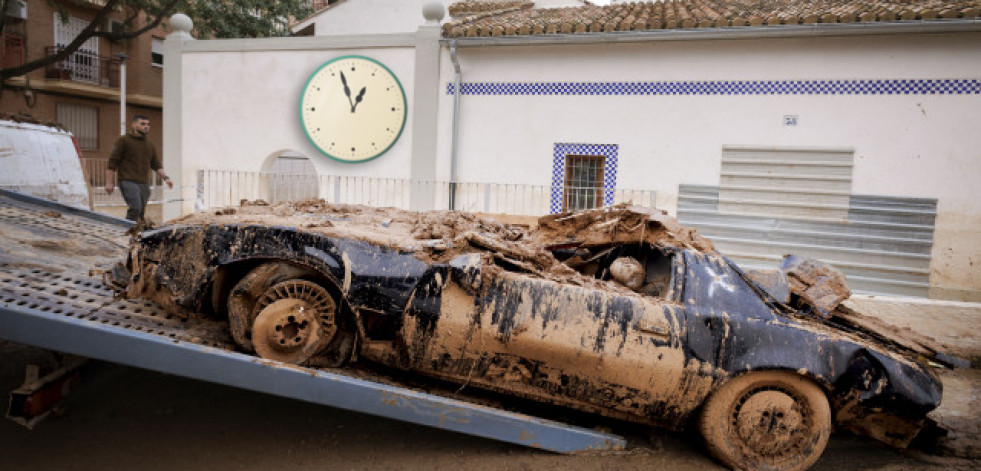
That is 12 h 57 min
